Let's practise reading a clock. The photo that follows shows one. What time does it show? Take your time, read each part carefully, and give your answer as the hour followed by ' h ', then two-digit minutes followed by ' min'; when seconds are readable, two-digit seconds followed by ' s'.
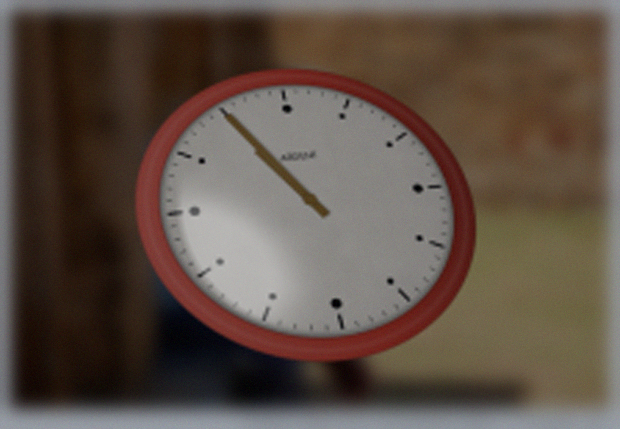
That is 10 h 55 min
